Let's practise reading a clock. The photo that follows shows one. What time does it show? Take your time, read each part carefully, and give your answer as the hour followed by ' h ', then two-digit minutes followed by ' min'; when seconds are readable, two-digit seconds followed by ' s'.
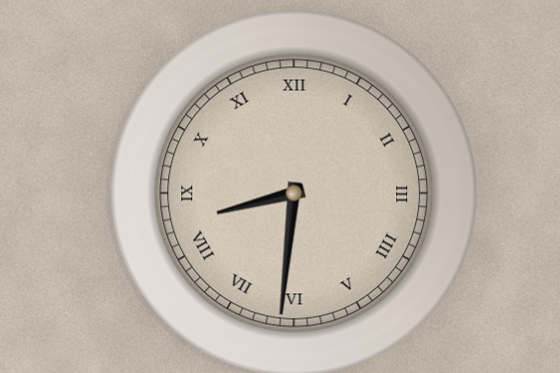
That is 8 h 31 min
